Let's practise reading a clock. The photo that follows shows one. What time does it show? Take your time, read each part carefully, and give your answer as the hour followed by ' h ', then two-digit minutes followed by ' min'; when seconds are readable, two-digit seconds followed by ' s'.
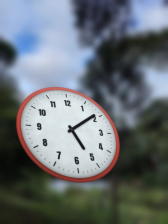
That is 5 h 09 min
